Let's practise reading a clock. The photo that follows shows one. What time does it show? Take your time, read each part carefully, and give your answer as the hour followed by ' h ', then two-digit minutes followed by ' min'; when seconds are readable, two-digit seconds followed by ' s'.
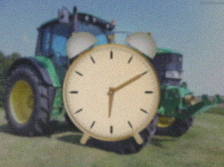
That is 6 h 10 min
